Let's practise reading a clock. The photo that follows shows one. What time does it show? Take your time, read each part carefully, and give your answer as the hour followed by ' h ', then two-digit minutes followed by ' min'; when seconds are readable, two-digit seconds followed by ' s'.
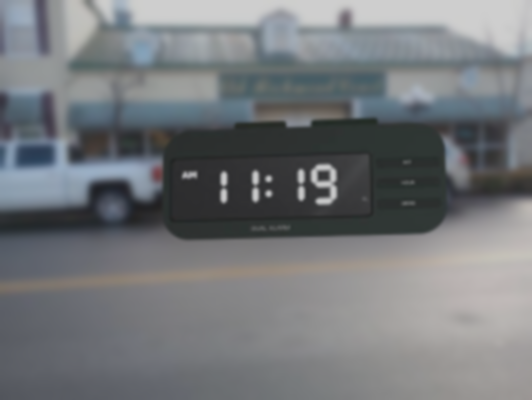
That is 11 h 19 min
